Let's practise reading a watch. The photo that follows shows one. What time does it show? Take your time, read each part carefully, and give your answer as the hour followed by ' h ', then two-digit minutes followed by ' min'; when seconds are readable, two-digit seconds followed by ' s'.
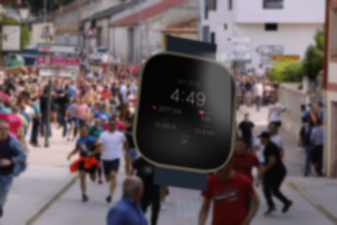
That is 4 h 49 min
